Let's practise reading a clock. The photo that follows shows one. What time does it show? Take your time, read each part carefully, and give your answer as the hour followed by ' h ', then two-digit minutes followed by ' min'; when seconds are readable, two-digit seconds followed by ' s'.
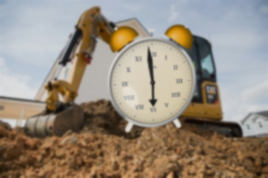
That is 5 h 59 min
